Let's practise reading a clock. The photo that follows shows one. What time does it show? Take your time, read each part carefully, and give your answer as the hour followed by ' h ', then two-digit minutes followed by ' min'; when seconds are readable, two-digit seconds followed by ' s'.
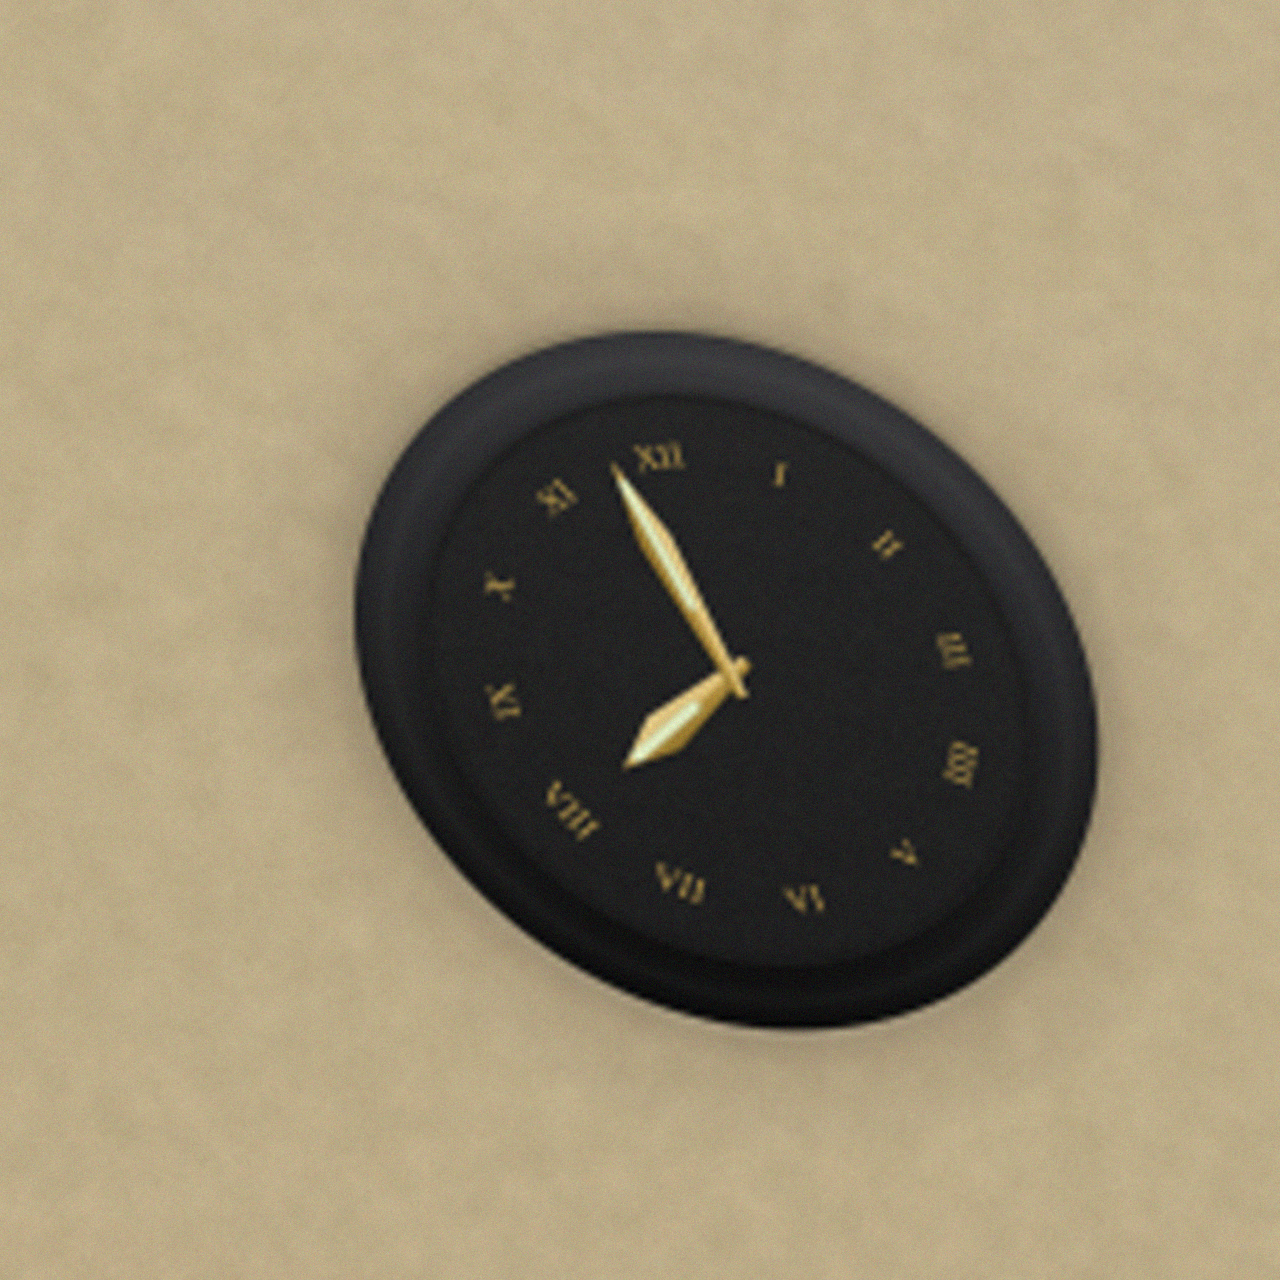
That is 7 h 58 min
